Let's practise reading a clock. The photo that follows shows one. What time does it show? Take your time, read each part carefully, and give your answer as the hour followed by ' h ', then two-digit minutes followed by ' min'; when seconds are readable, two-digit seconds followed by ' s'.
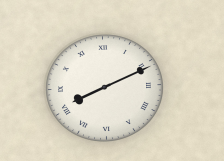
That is 8 h 11 min
